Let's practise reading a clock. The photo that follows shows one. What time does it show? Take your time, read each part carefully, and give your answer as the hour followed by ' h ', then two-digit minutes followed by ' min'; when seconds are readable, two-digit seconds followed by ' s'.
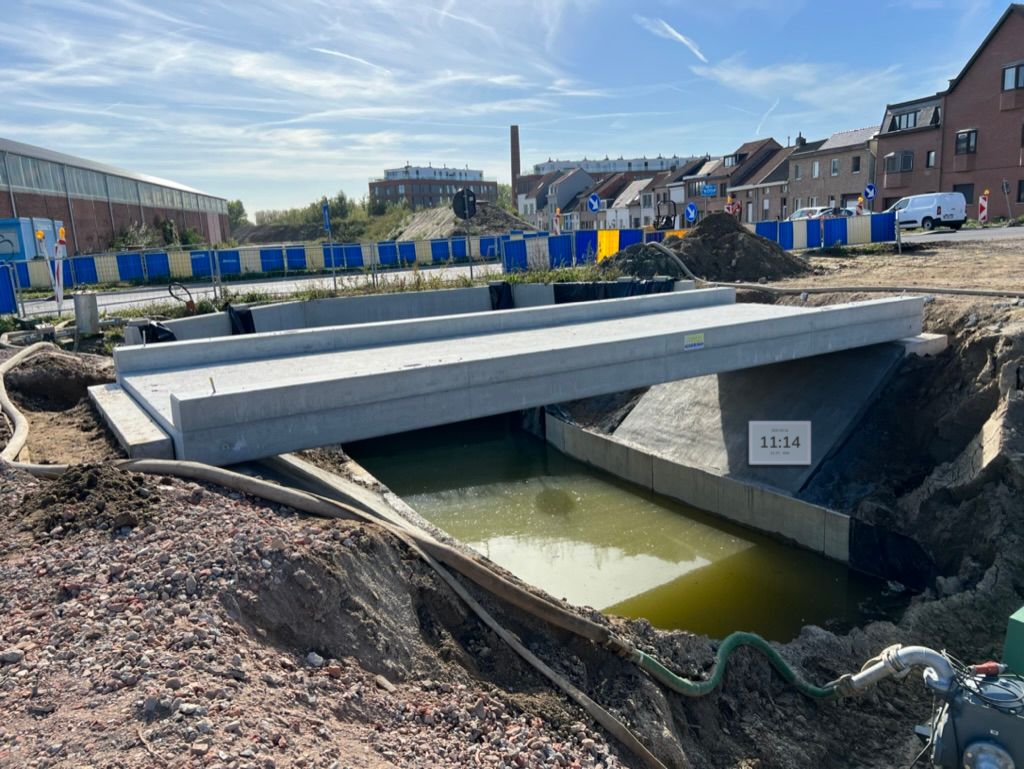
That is 11 h 14 min
